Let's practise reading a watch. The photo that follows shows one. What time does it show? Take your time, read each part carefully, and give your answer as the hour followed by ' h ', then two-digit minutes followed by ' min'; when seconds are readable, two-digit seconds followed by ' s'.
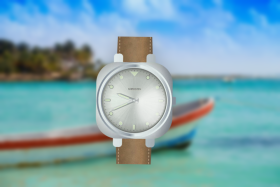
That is 9 h 41 min
